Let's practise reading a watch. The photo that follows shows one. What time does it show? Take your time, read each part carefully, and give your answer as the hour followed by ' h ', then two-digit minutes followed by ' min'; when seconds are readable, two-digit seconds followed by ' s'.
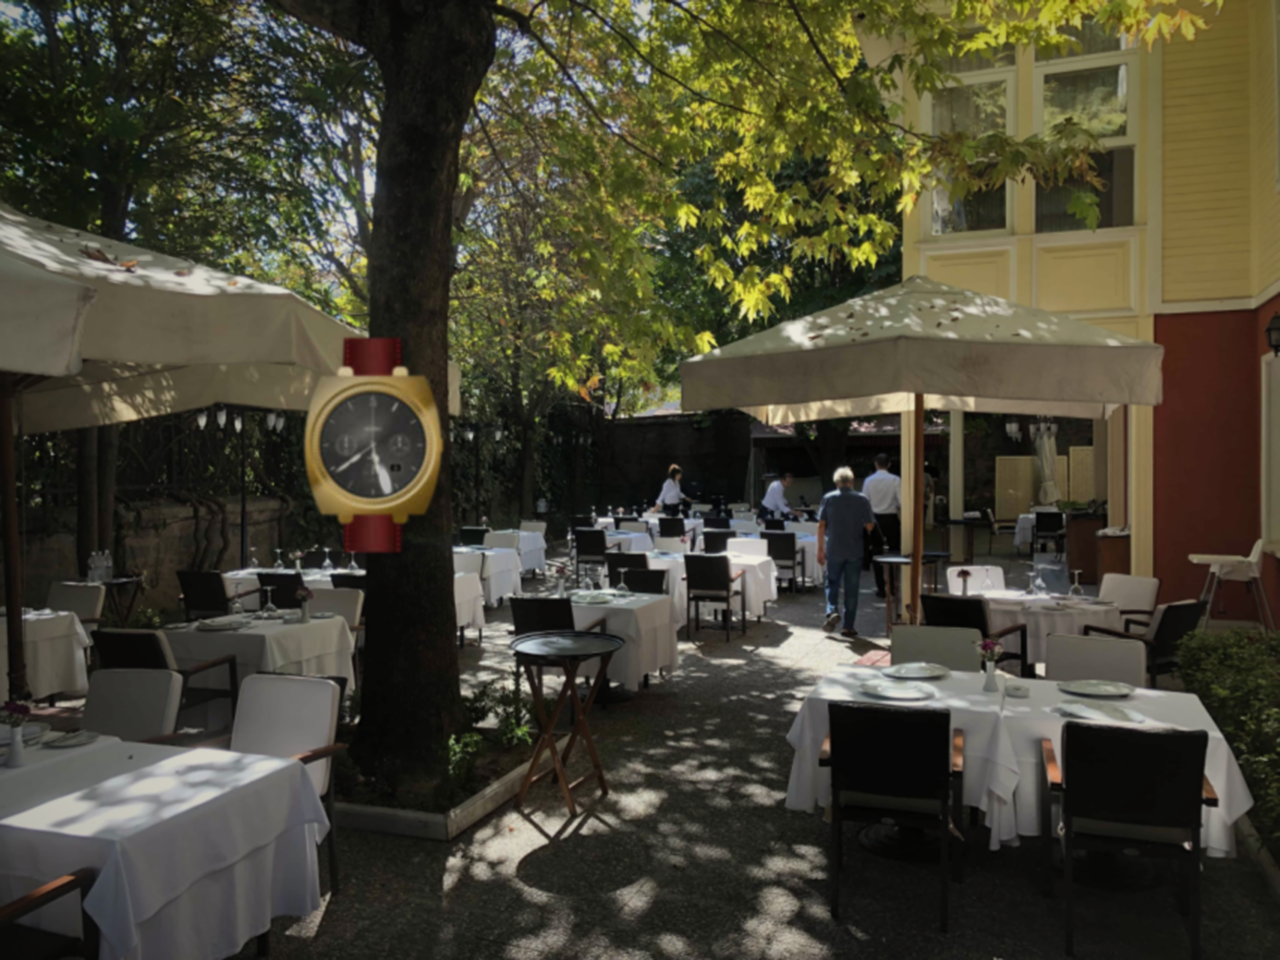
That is 5 h 39 min
